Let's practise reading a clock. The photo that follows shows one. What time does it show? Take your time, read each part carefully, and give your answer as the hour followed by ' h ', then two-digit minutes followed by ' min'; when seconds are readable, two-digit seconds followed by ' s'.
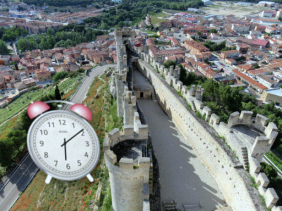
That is 6 h 09 min
